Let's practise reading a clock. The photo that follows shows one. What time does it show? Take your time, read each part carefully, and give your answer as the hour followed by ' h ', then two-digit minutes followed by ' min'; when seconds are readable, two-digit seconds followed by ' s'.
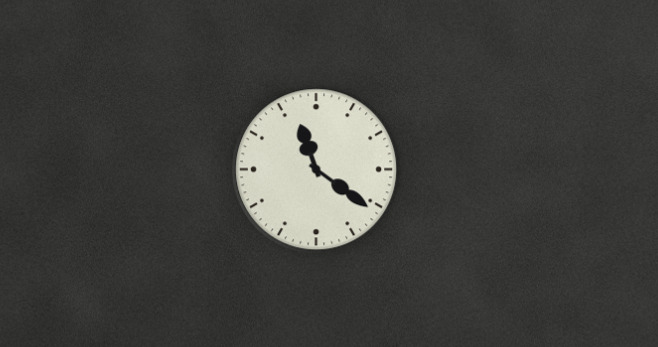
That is 11 h 21 min
